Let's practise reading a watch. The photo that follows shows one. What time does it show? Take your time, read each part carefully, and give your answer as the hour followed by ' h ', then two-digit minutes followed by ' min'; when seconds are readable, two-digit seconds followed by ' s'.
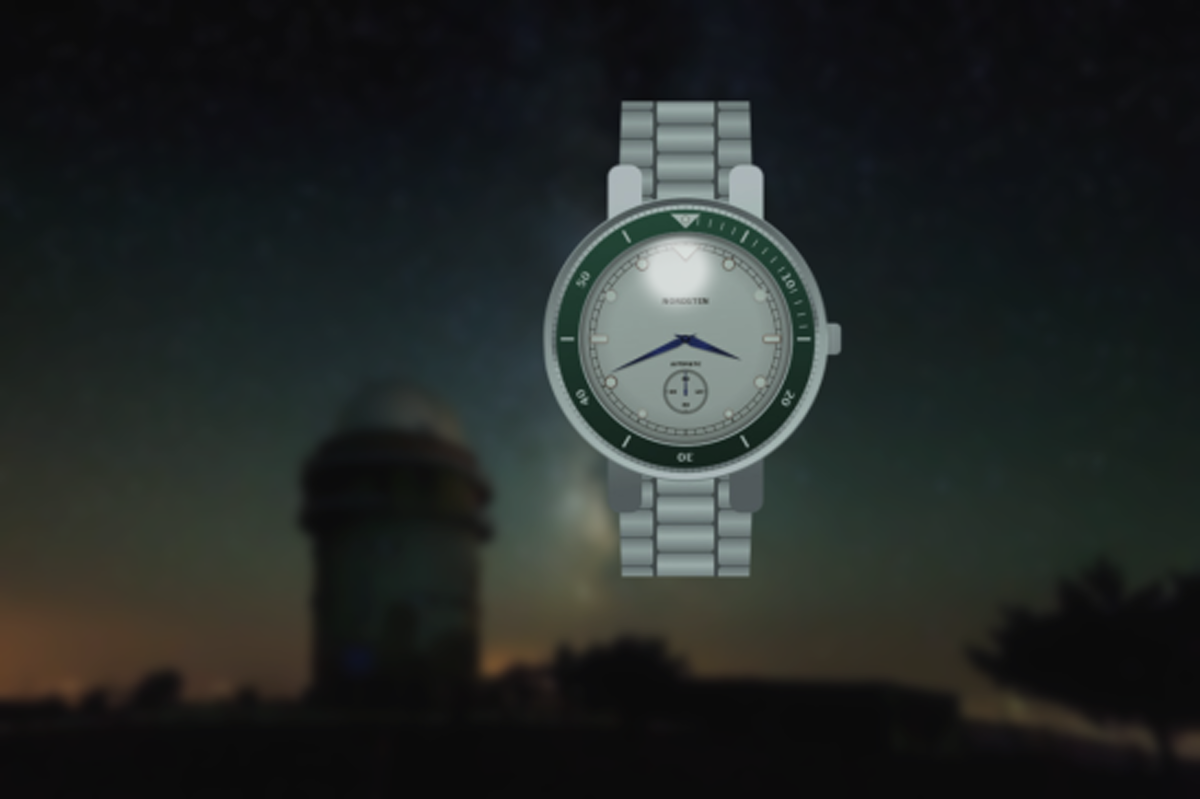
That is 3 h 41 min
